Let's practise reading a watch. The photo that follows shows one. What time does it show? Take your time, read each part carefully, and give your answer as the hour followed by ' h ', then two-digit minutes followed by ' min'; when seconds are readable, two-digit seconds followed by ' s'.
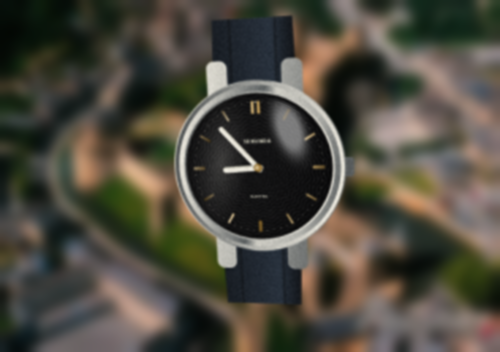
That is 8 h 53 min
